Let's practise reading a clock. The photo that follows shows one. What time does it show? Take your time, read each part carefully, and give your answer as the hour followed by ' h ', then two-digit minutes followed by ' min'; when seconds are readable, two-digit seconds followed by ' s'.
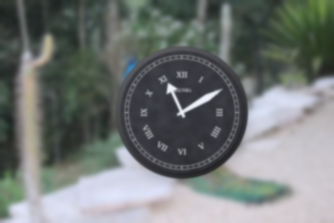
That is 11 h 10 min
